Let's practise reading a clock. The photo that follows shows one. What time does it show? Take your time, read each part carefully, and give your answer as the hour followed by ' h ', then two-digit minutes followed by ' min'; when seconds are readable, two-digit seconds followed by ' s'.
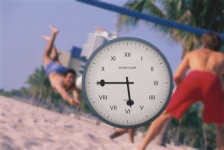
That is 5 h 45 min
